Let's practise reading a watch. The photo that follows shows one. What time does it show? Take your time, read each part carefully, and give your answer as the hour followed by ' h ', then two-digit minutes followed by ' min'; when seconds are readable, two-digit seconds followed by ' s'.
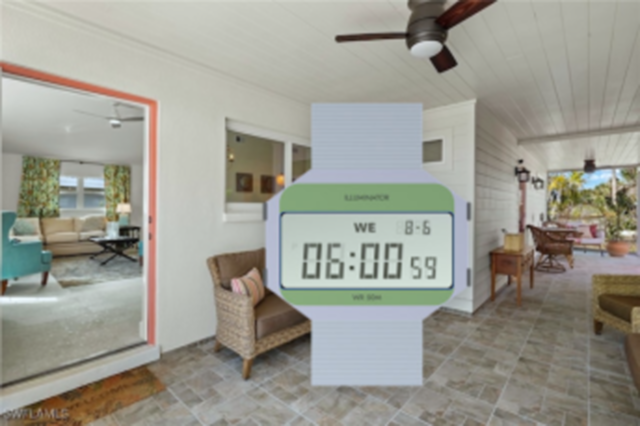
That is 6 h 00 min 59 s
